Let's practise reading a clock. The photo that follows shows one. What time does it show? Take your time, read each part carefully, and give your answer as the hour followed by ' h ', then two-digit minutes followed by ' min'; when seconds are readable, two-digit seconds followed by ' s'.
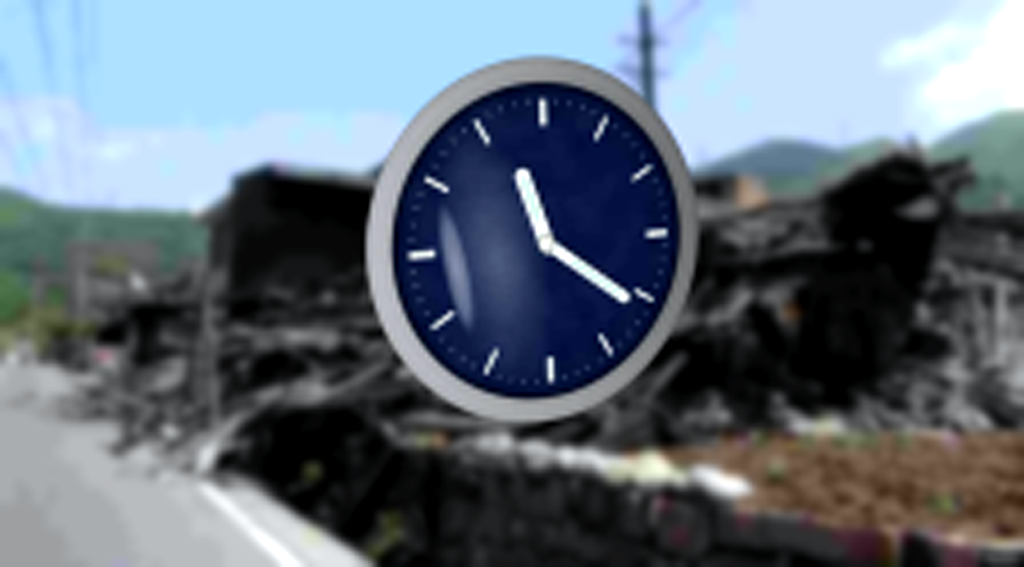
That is 11 h 21 min
